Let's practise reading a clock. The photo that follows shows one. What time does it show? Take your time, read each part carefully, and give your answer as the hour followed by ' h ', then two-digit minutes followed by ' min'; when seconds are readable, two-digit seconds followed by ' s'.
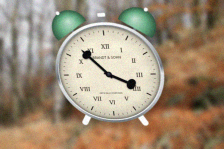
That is 3 h 53 min
